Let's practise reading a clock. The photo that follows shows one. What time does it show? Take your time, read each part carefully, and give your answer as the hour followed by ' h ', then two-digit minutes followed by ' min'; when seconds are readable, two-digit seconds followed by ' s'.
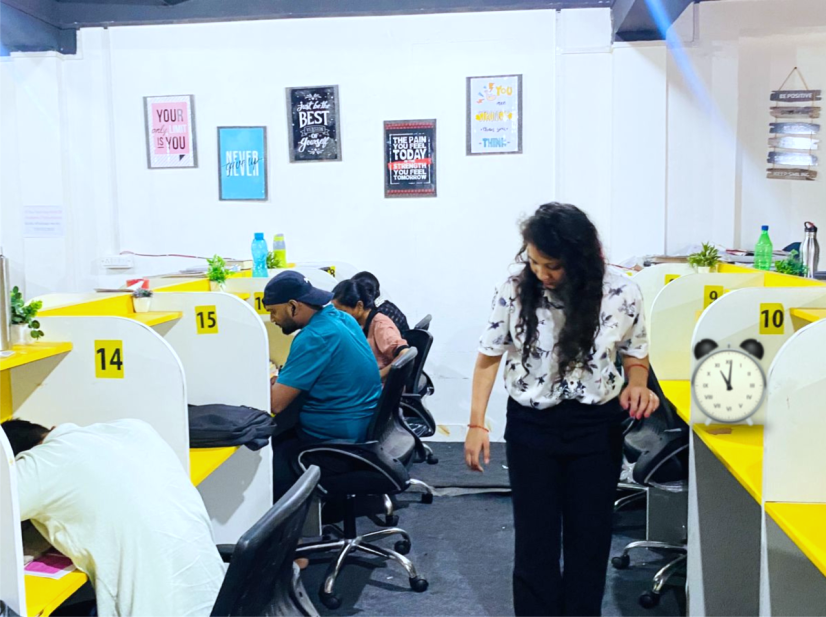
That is 11 h 01 min
